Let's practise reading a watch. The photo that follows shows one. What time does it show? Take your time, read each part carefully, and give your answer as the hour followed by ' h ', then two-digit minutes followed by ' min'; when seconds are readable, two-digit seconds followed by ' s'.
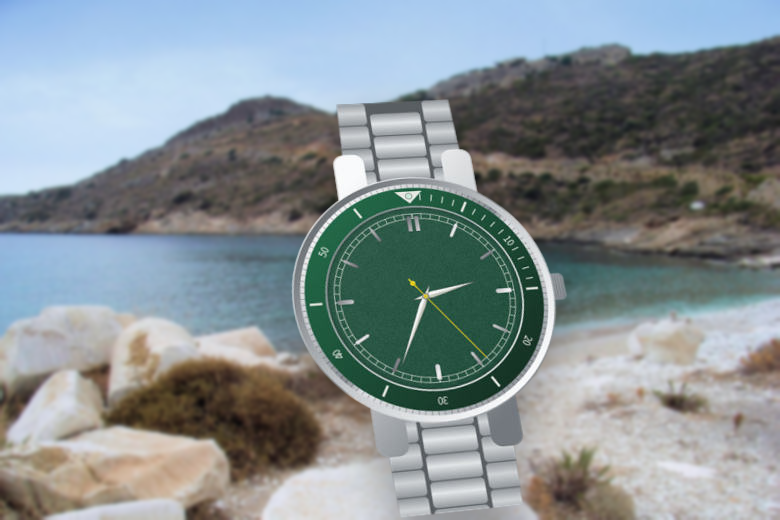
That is 2 h 34 min 24 s
